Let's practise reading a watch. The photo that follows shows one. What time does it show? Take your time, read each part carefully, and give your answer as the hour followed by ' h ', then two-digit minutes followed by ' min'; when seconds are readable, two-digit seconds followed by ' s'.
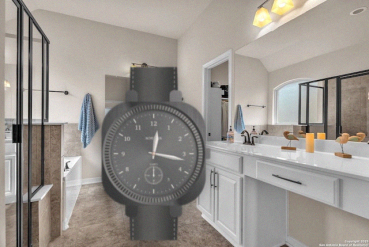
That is 12 h 17 min
